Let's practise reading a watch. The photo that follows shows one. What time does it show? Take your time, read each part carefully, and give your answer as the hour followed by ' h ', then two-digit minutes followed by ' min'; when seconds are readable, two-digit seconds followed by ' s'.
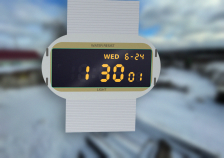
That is 1 h 30 min 01 s
